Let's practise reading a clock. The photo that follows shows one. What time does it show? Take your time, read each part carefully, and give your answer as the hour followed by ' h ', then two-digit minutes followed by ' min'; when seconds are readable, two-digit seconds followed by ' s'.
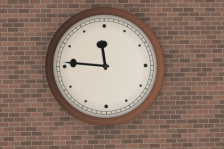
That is 11 h 46 min
